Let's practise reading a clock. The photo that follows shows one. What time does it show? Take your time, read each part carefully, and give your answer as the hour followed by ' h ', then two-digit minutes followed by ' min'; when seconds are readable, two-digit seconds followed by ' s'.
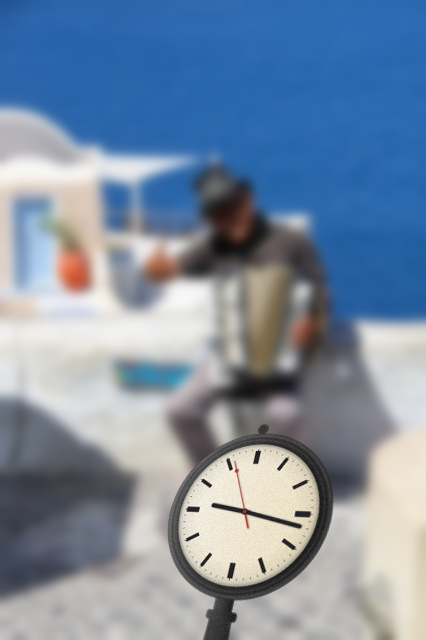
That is 9 h 16 min 56 s
